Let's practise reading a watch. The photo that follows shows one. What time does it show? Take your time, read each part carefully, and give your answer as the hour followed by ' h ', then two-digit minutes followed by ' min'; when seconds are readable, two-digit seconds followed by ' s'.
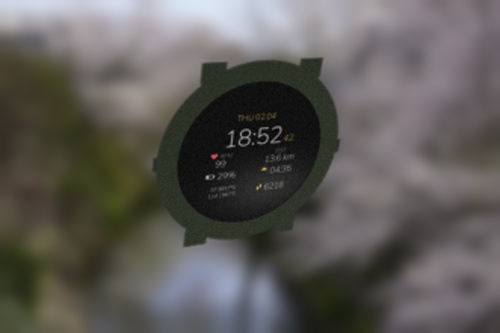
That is 18 h 52 min
